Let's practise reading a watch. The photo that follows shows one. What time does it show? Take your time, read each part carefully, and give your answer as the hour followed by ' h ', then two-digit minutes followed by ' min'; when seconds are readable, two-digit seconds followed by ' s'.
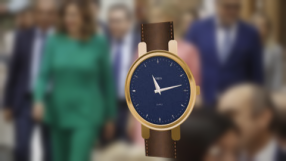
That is 11 h 13 min
